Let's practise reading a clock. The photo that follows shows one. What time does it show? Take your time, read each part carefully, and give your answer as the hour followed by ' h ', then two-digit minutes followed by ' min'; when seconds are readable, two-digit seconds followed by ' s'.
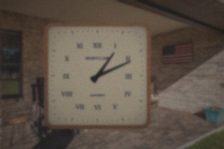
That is 1 h 11 min
